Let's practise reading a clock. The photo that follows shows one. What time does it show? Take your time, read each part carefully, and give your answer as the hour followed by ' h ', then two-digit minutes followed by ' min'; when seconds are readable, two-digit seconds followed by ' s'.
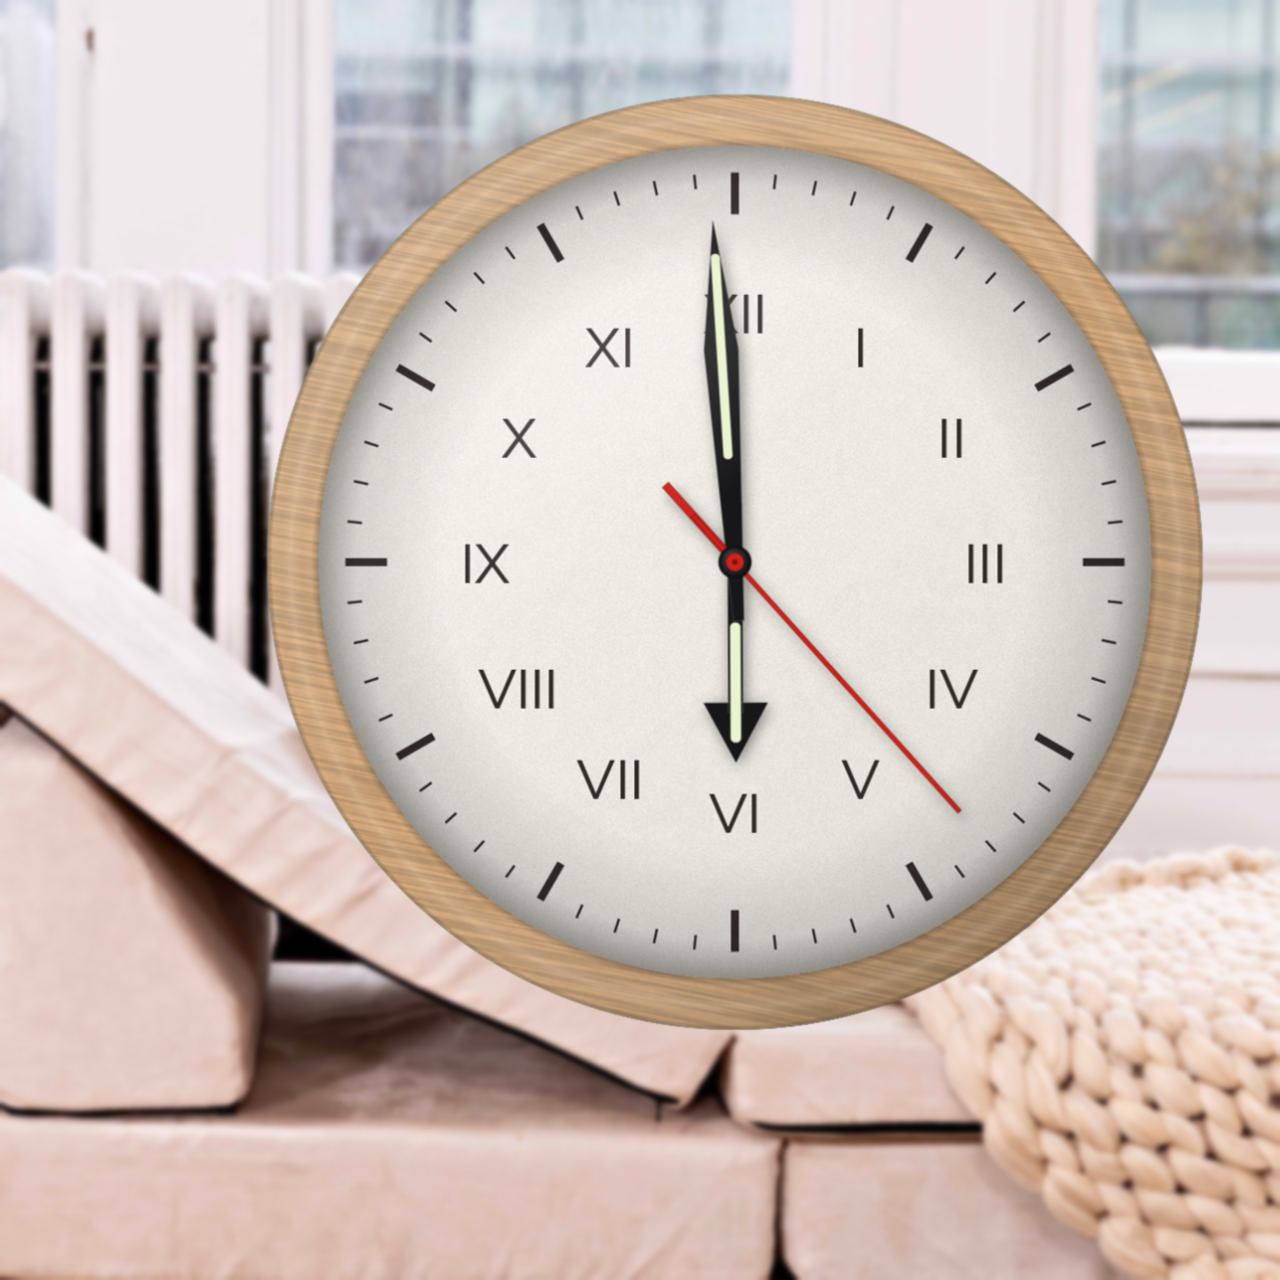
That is 5 h 59 min 23 s
